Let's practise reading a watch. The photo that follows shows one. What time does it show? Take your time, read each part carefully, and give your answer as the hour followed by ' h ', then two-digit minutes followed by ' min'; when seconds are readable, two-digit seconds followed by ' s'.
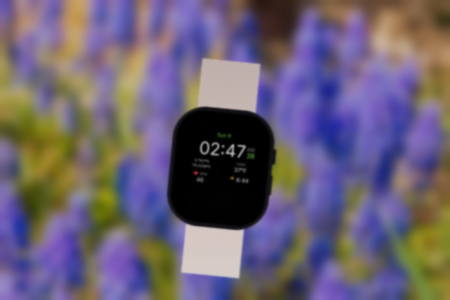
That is 2 h 47 min
